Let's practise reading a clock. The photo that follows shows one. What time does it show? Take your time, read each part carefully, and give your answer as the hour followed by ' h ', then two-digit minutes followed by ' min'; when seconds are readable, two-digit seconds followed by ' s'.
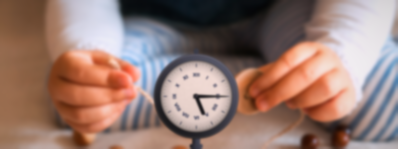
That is 5 h 15 min
